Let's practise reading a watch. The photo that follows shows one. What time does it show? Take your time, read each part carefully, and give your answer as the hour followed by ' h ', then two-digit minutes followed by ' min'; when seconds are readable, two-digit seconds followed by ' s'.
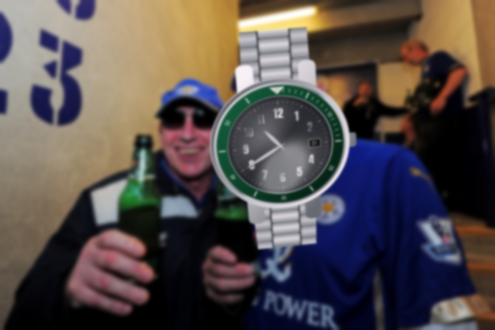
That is 10 h 40 min
